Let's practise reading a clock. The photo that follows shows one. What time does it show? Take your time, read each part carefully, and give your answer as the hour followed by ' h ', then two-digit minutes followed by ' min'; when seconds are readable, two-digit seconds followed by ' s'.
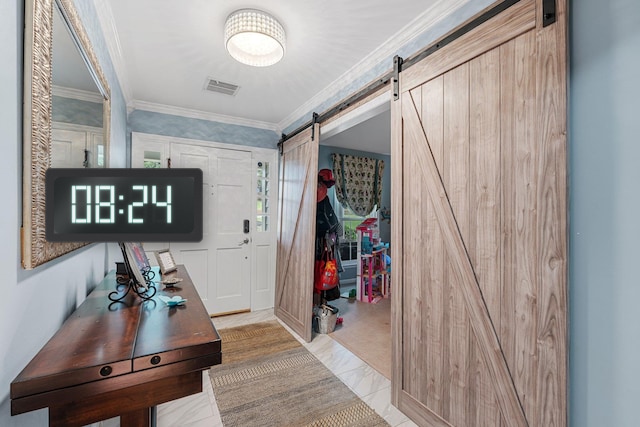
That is 8 h 24 min
